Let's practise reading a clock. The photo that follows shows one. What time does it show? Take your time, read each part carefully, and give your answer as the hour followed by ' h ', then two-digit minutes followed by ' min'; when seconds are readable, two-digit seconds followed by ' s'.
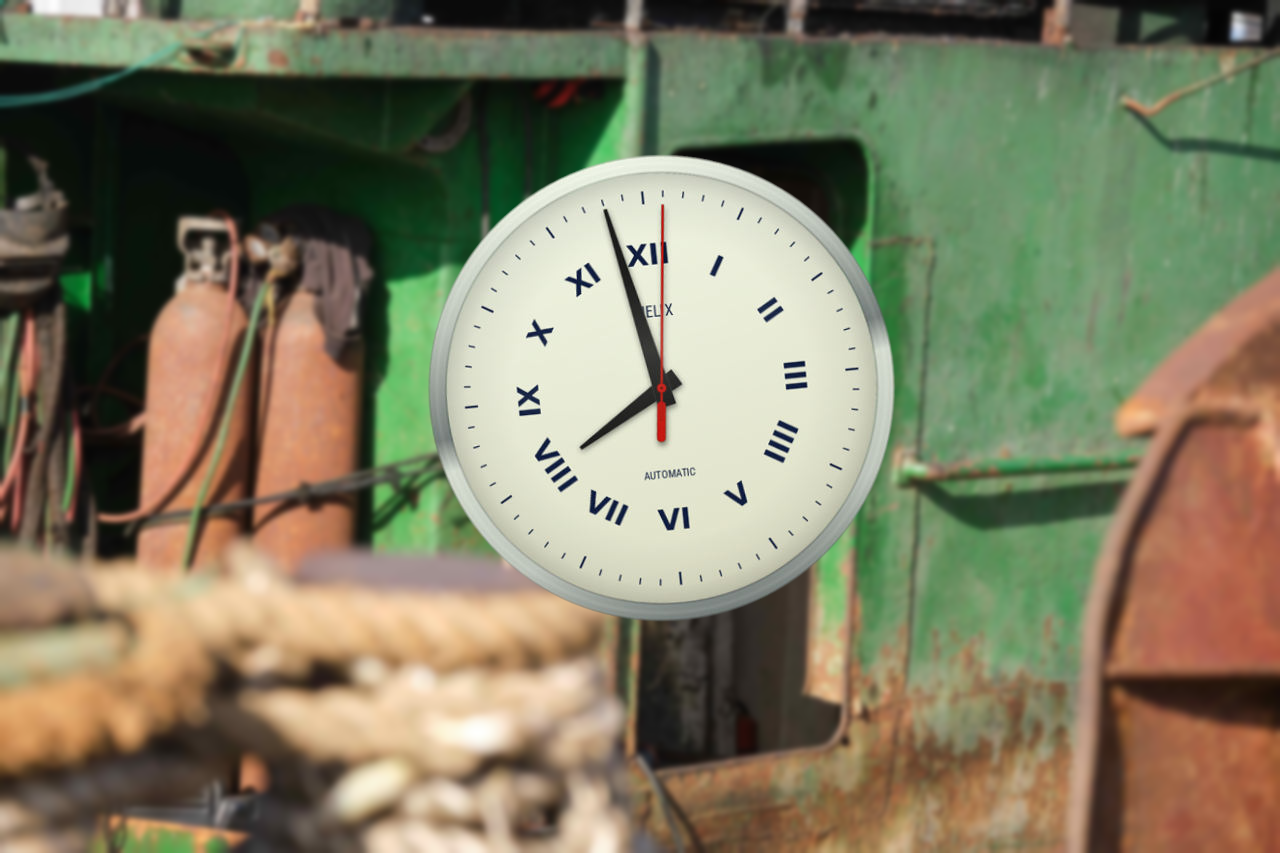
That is 7 h 58 min 01 s
